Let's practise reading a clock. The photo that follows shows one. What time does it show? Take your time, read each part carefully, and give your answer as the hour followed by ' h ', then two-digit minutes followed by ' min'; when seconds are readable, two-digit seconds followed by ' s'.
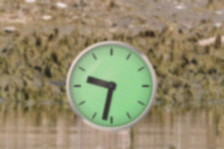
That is 9 h 32 min
